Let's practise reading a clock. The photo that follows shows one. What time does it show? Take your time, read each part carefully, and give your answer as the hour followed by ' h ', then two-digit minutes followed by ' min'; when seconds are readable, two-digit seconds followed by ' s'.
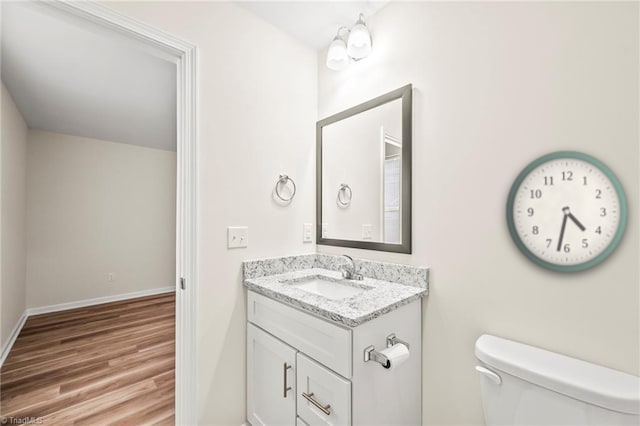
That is 4 h 32 min
